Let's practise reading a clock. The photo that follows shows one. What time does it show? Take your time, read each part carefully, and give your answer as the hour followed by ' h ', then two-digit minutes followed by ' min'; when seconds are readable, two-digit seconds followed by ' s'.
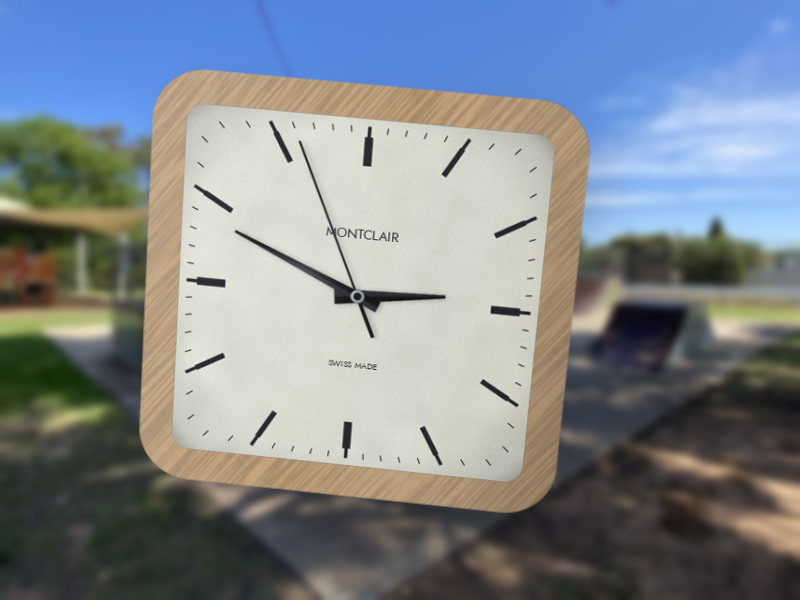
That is 2 h 48 min 56 s
